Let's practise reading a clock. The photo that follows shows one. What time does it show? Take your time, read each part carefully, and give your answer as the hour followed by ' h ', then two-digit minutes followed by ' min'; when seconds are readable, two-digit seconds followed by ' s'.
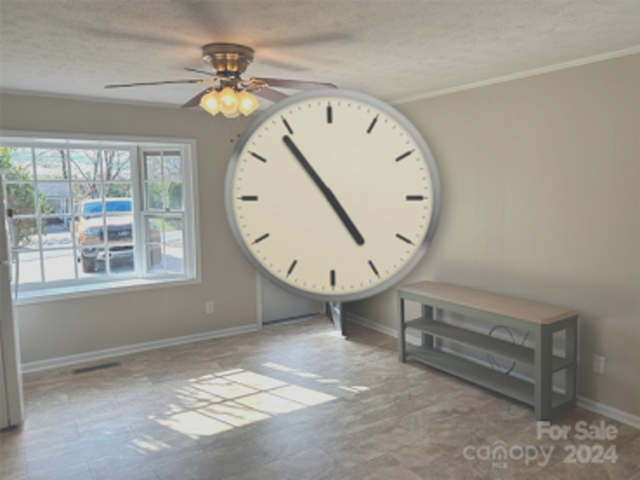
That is 4 h 54 min
